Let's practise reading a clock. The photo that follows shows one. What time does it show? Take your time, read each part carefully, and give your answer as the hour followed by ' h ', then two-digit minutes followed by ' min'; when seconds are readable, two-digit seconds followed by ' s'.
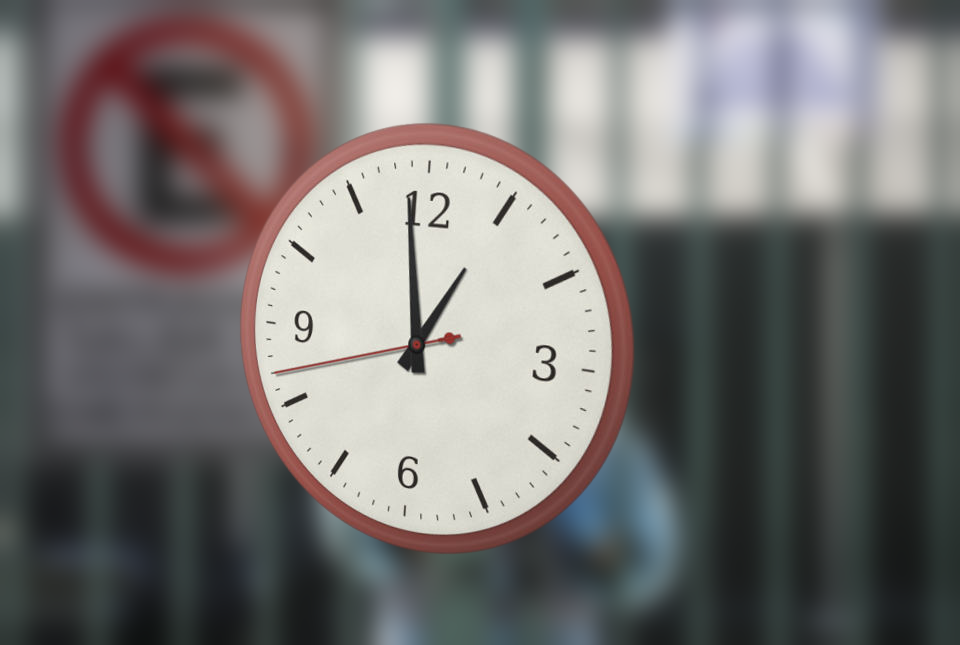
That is 12 h 58 min 42 s
